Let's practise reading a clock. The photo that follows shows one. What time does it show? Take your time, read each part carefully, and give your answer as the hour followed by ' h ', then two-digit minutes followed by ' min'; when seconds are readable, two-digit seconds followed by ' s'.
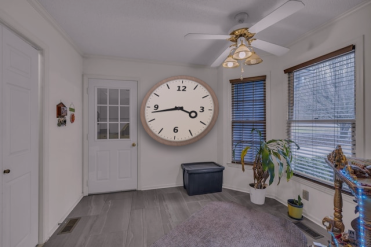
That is 3 h 43 min
